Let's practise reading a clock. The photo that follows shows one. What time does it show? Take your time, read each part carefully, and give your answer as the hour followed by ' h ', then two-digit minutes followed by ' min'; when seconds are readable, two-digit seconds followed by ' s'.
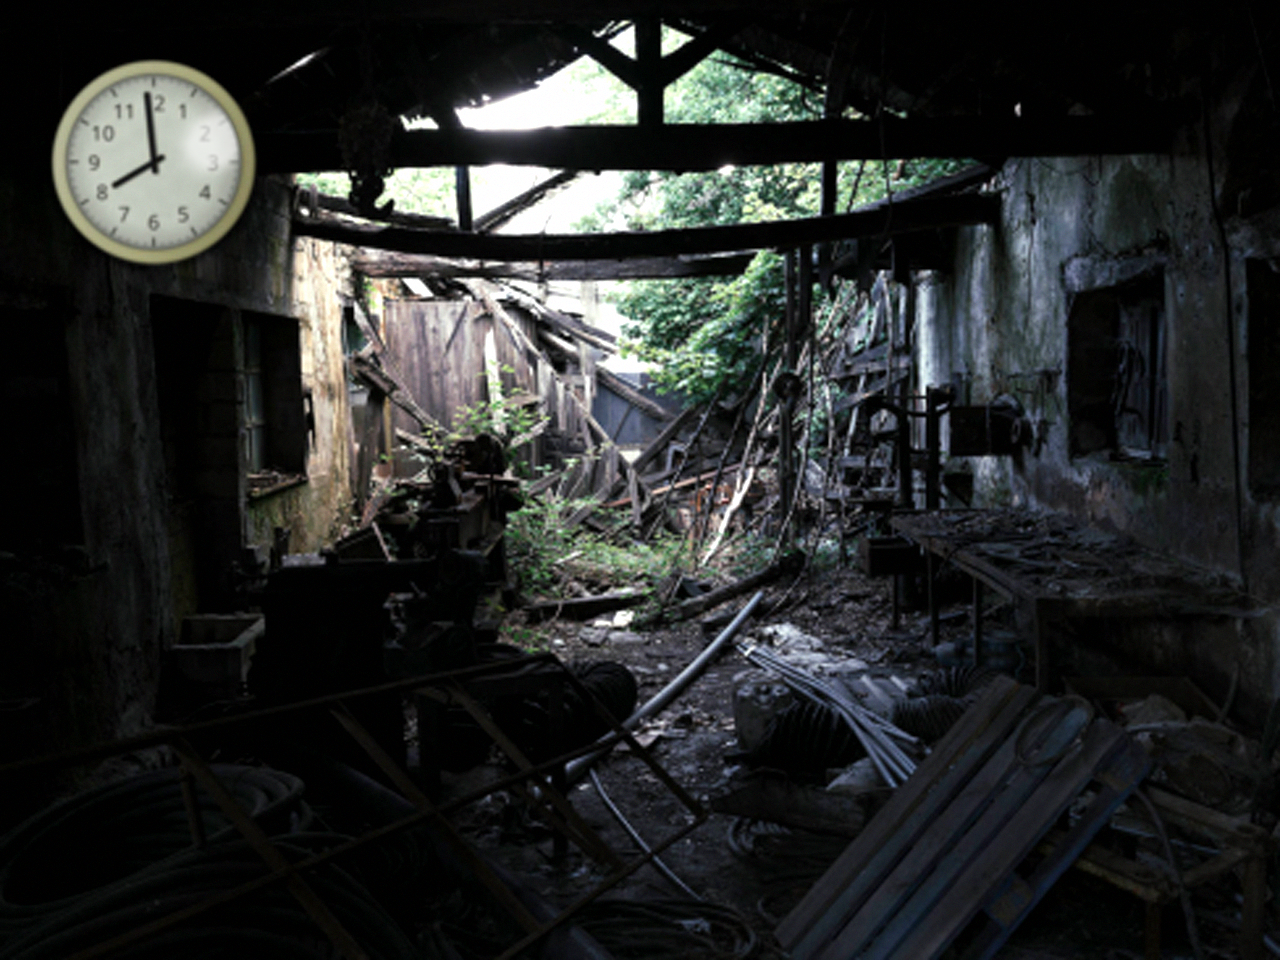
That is 7 h 59 min
